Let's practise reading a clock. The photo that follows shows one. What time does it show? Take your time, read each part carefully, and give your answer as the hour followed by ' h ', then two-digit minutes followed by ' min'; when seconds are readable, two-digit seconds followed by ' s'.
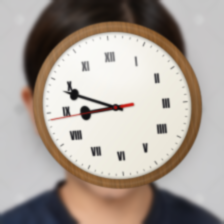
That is 8 h 48 min 44 s
